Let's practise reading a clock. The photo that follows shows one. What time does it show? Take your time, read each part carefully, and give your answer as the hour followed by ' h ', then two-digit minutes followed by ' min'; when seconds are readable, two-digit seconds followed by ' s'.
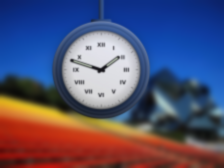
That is 1 h 48 min
